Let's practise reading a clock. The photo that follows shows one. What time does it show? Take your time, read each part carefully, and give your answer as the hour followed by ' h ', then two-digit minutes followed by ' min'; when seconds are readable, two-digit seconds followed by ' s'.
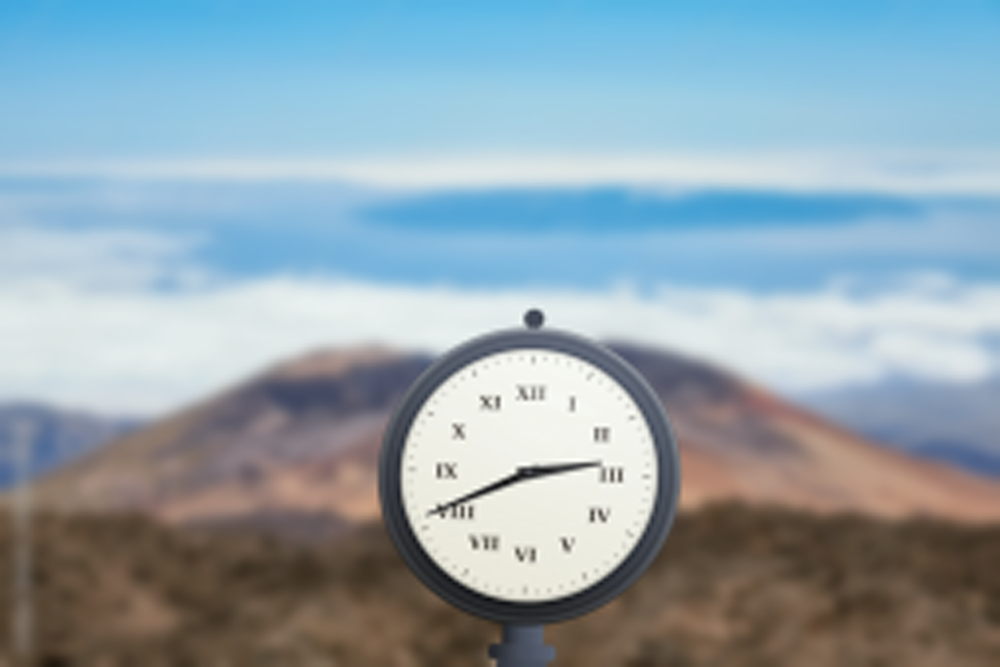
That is 2 h 41 min
